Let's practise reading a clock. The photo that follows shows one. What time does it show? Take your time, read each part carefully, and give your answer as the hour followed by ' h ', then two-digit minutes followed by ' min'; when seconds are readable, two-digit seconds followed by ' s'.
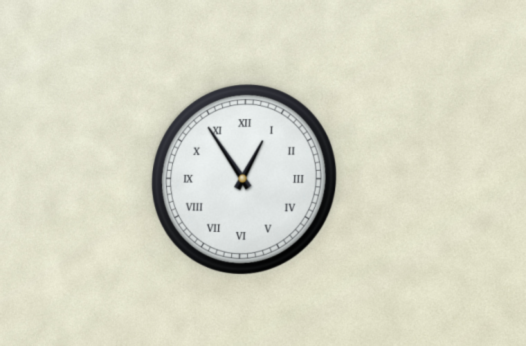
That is 12 h 54 min
